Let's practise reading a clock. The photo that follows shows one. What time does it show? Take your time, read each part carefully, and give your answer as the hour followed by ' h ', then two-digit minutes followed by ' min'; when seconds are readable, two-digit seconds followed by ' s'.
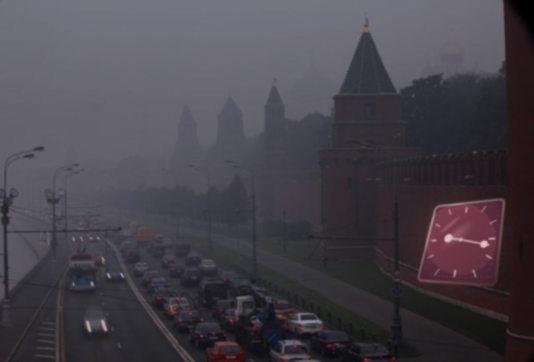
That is 9 h 17 min
